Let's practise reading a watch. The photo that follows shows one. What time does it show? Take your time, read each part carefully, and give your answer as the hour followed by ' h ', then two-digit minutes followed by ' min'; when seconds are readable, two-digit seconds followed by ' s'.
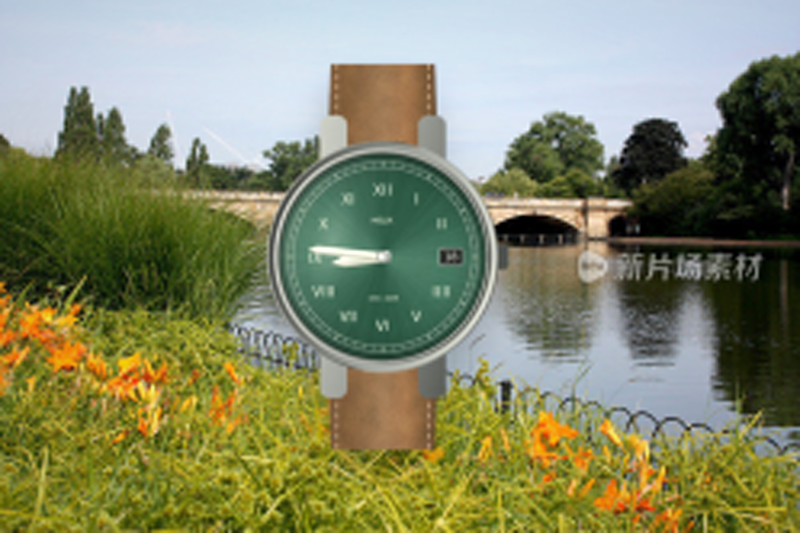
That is 8 h 46 min
